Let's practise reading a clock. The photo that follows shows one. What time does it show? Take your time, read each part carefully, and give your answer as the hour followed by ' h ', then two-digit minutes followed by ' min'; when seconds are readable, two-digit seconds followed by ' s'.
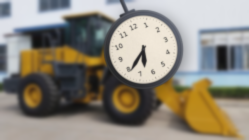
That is 6 h 39 min
